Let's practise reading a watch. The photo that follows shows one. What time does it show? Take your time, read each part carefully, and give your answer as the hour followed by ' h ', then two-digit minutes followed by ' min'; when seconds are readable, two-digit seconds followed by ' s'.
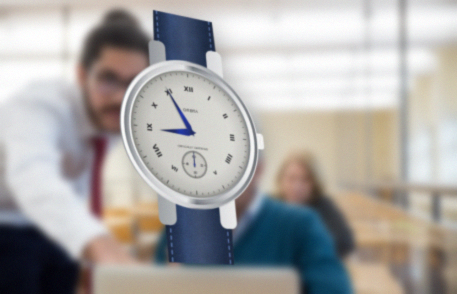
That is 8 h 55 min
